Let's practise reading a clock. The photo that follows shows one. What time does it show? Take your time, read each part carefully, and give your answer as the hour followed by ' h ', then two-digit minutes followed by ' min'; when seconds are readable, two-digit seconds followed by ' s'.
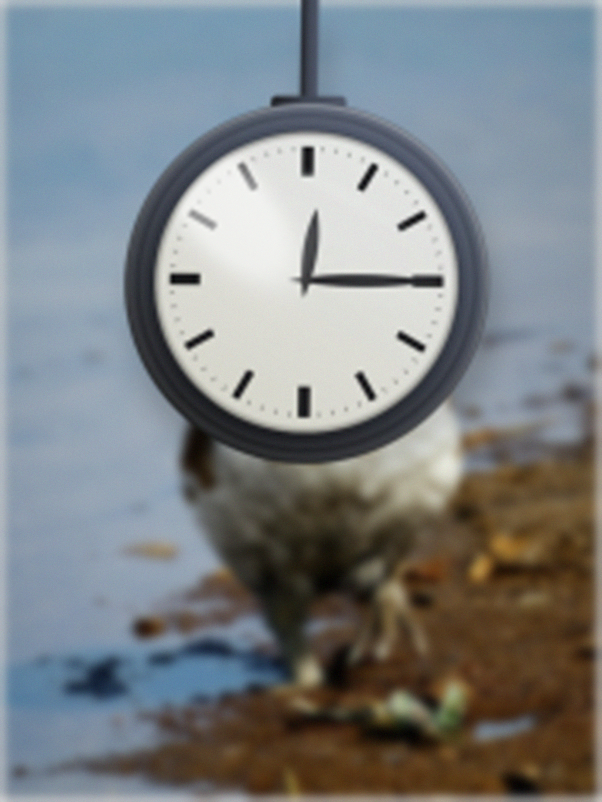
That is 12 h 15 min
